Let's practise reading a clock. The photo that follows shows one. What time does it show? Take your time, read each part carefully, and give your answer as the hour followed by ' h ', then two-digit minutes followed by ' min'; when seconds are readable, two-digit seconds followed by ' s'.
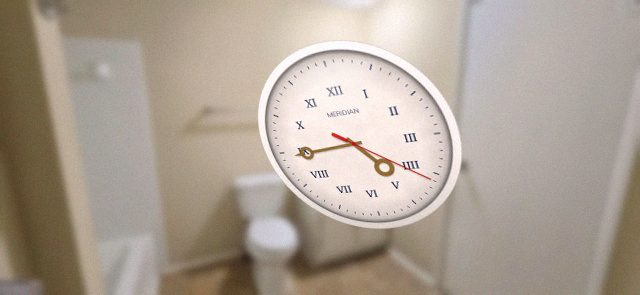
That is 4 h 44 min 21 s
